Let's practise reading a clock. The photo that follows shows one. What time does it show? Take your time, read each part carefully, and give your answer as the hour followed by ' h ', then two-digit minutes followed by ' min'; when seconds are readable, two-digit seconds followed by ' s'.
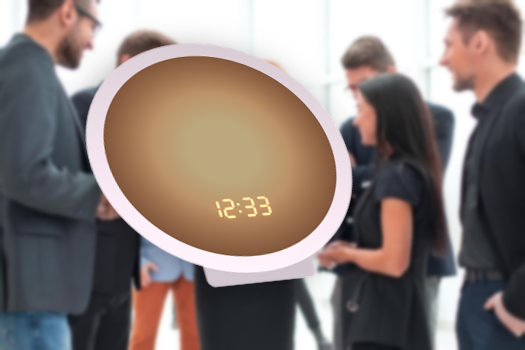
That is 12 h 33 min
